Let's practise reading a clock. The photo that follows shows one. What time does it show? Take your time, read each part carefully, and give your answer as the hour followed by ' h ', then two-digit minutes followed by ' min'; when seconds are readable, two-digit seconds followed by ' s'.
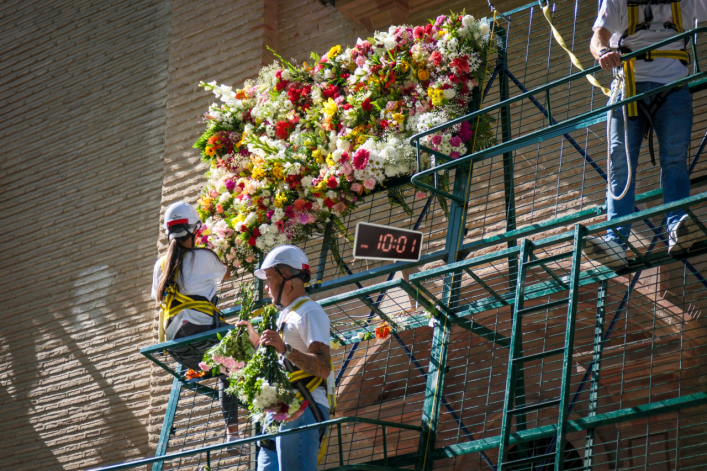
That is 10 h 01 min
